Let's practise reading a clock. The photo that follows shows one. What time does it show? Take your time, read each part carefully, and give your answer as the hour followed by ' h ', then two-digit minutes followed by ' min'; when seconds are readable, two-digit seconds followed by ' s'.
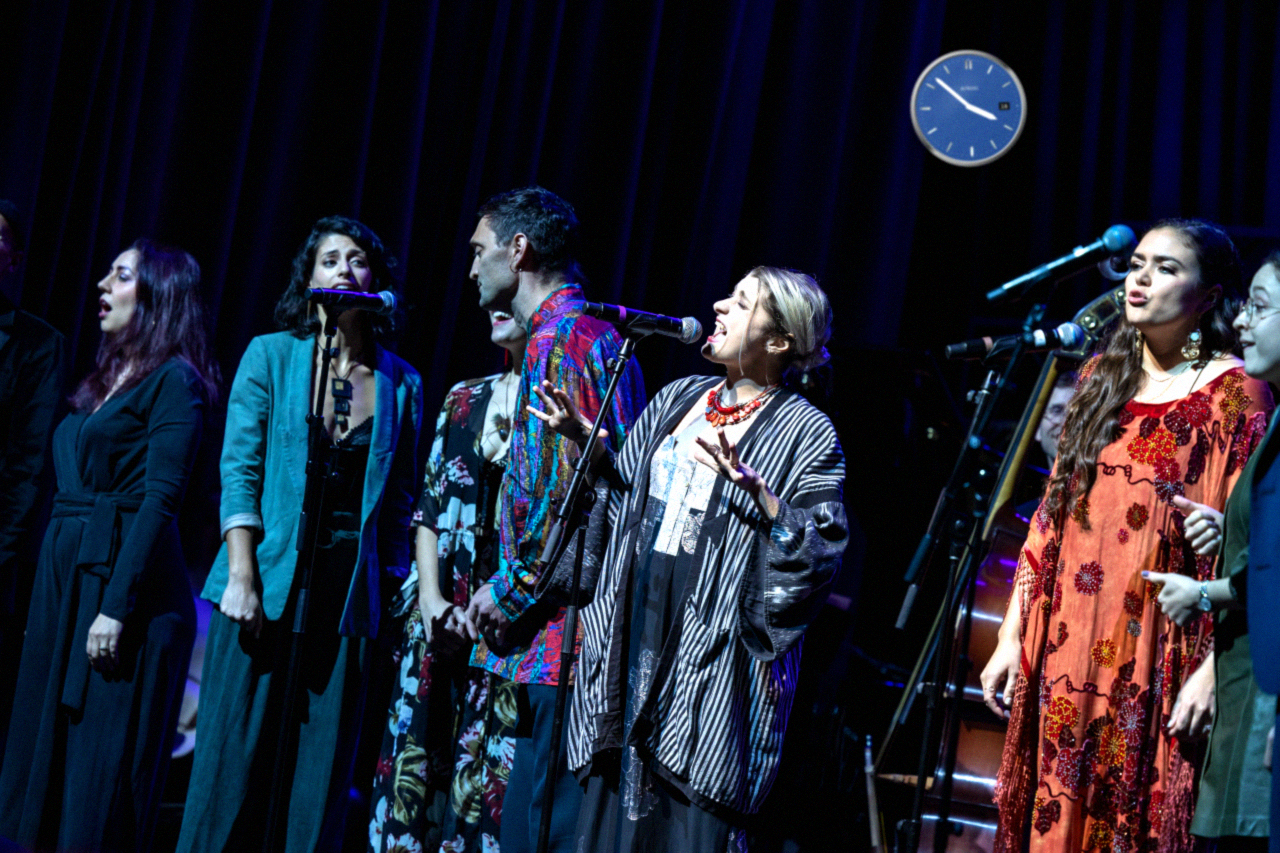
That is 3 h 52 min
